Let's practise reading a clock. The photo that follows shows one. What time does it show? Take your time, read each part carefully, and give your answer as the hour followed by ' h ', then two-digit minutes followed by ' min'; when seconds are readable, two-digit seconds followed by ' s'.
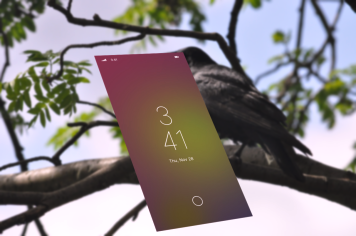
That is 3 h 41 min
